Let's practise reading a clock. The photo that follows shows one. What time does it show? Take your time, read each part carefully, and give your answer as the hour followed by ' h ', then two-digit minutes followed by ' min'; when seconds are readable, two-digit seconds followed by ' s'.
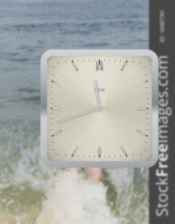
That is 11 h 42 min
